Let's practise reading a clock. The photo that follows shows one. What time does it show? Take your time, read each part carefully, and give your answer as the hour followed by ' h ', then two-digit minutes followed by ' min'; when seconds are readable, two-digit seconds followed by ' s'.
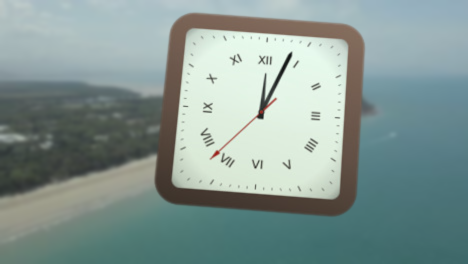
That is 12 h 03 min 37 s
